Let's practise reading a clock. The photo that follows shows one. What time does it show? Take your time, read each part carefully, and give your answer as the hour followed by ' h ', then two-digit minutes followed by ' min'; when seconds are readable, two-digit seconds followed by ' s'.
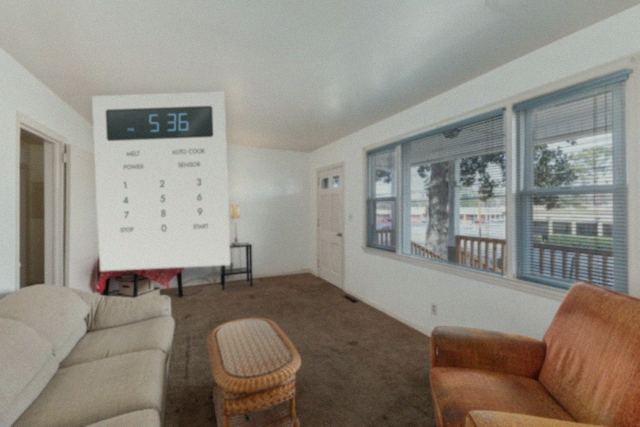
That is 5 h 36 min
